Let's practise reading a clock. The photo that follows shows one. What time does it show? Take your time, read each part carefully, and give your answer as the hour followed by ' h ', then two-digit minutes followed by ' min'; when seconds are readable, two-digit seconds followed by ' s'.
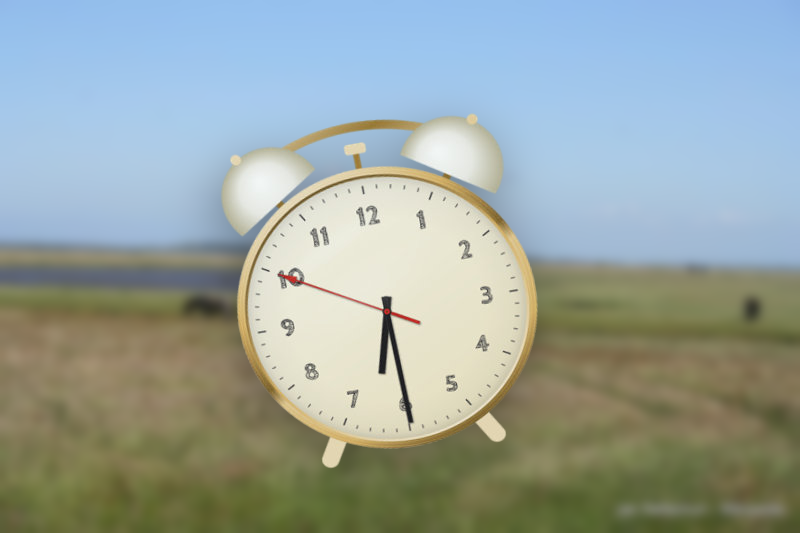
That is 6 h 29 min 50 s
